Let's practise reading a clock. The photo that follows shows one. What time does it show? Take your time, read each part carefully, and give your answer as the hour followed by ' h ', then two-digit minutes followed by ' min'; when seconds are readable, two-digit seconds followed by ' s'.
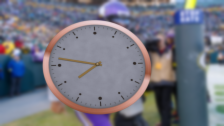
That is 7 h 47 min
